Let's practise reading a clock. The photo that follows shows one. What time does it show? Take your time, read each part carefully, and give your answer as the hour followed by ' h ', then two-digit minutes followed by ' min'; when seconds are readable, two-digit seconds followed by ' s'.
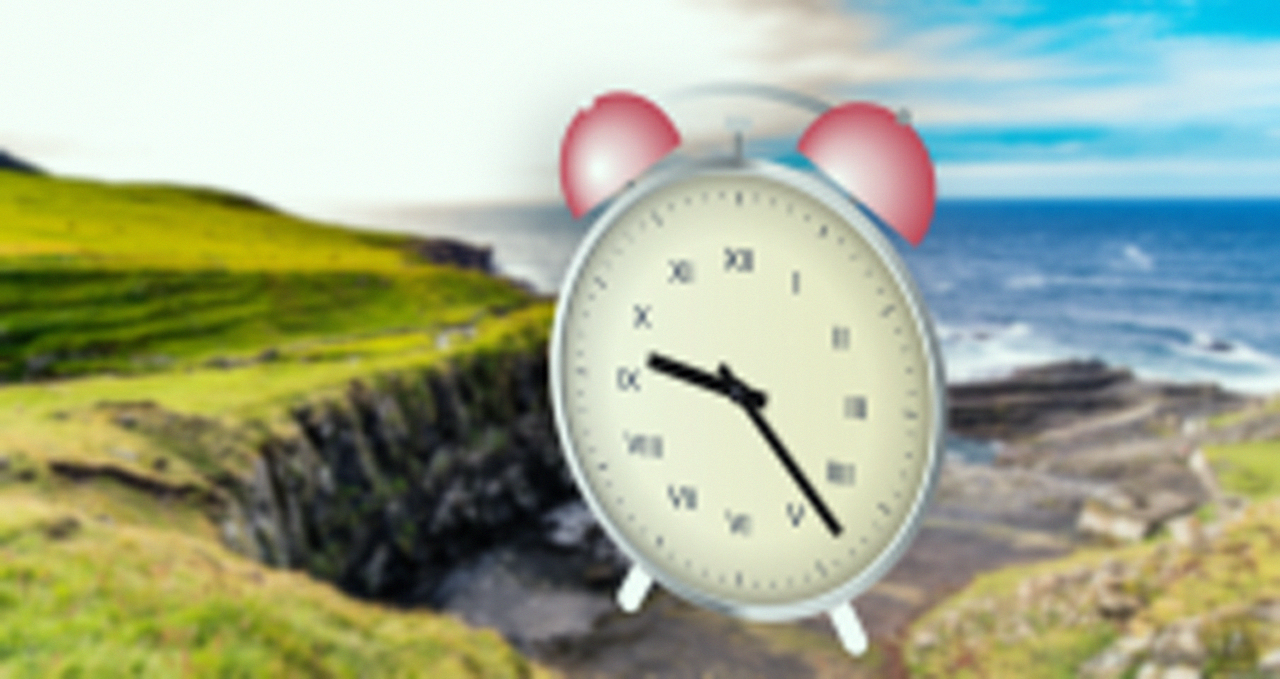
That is 9 h 23 min
